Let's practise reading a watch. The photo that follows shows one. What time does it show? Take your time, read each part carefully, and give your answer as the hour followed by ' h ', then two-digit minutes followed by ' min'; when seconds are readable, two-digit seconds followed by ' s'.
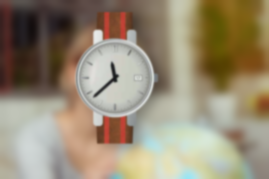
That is 11 h 38 min
